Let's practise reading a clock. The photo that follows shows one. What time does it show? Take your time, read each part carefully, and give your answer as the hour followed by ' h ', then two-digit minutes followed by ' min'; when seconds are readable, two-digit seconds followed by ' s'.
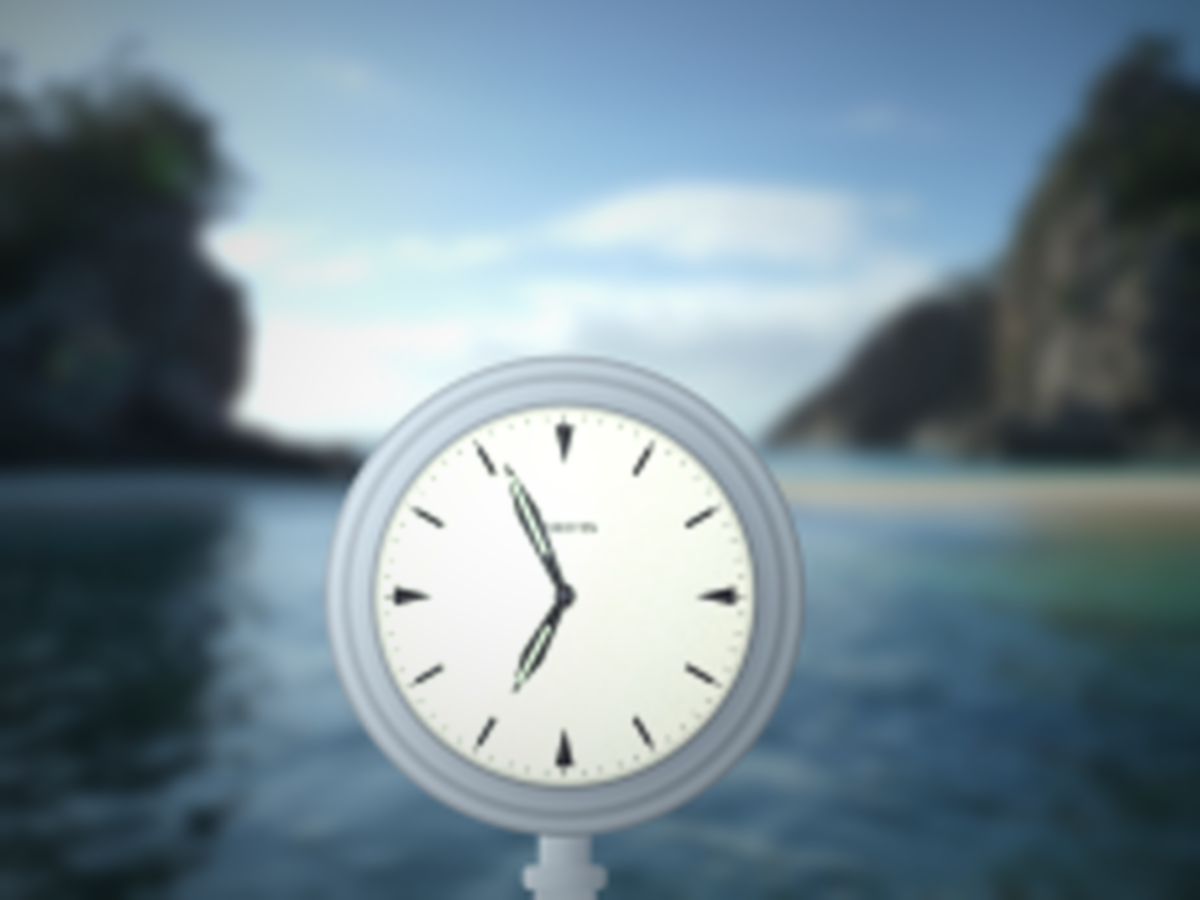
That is 6 h 56 min
